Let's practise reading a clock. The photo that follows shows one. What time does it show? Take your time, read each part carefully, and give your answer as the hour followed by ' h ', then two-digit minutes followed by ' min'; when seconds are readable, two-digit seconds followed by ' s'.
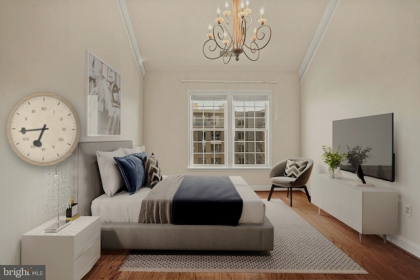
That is 6 h 44 min
